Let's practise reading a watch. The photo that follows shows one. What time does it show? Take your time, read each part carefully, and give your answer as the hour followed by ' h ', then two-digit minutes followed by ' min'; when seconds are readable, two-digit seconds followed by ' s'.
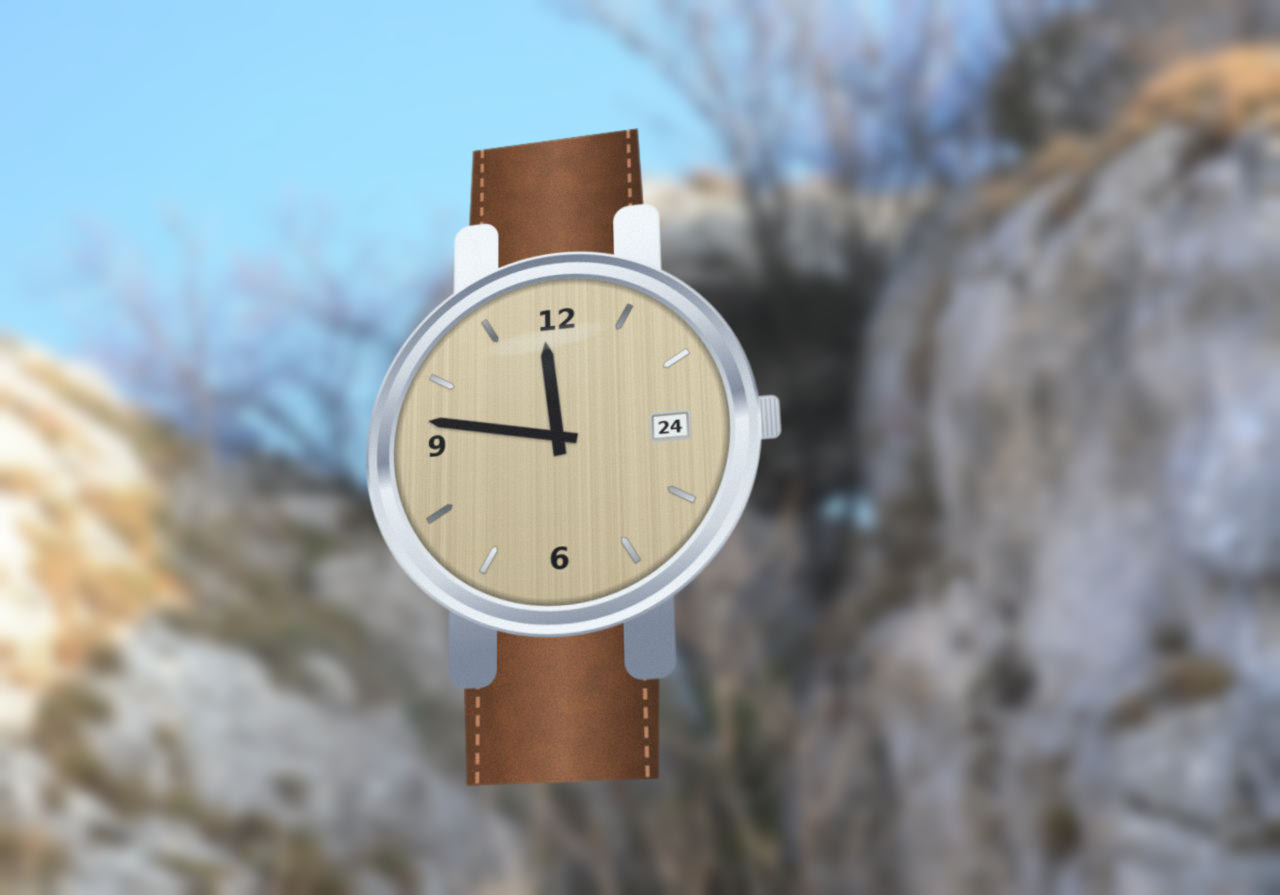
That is 11 h 47 min
